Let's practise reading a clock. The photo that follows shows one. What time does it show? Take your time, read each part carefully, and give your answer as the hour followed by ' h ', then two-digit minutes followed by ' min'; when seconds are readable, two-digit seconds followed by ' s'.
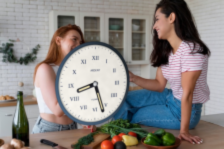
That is 8 h 27 min
